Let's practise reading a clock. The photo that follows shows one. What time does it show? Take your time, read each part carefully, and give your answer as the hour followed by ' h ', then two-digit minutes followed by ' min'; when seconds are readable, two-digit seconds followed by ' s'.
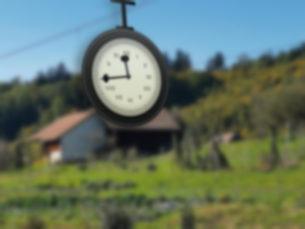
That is 11 h 44 min
